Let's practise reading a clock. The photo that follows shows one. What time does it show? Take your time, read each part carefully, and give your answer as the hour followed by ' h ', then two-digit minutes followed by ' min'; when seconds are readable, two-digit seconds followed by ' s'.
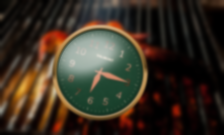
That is 6 h 15 min
